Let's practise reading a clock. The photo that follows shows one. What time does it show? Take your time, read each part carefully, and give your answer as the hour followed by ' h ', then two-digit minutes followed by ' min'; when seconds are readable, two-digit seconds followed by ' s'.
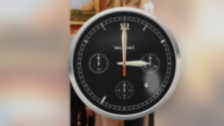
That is 3 h 00 min
